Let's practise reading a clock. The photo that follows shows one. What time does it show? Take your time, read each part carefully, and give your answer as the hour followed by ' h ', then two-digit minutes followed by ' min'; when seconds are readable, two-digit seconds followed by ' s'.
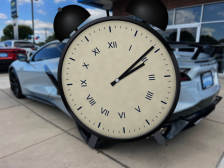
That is 2 h 09 min
